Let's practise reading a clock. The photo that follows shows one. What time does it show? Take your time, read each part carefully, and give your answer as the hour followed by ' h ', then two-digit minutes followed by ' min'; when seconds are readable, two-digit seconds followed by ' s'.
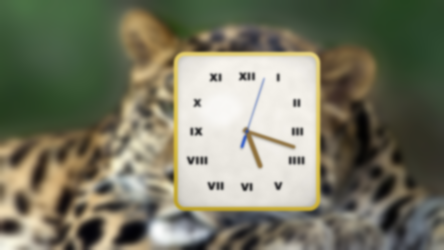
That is 5 h 18 min 03 s
